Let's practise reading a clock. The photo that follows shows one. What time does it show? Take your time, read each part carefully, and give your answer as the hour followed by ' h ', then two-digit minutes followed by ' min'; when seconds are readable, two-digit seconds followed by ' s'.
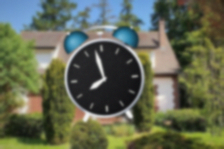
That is 7 h 58 min
